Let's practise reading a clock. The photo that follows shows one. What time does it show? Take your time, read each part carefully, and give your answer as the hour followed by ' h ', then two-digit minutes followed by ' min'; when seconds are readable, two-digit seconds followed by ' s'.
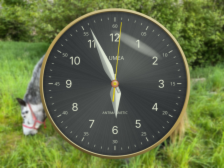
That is 5 h 56 min 01 s
